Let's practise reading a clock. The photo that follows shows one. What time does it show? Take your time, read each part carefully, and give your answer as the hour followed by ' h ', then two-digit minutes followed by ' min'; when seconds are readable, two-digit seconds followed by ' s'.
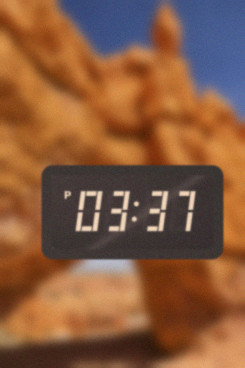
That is 3 h 37 min
